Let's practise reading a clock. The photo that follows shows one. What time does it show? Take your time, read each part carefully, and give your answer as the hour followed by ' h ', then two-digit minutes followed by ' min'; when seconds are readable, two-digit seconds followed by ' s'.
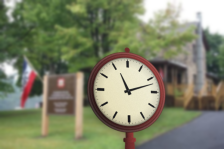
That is 11 h 12 min
